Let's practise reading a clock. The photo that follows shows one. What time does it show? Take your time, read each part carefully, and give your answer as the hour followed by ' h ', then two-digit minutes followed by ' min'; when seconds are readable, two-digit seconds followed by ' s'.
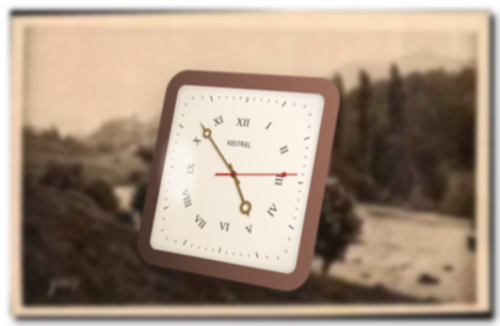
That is 4 h 52 min 14 s
